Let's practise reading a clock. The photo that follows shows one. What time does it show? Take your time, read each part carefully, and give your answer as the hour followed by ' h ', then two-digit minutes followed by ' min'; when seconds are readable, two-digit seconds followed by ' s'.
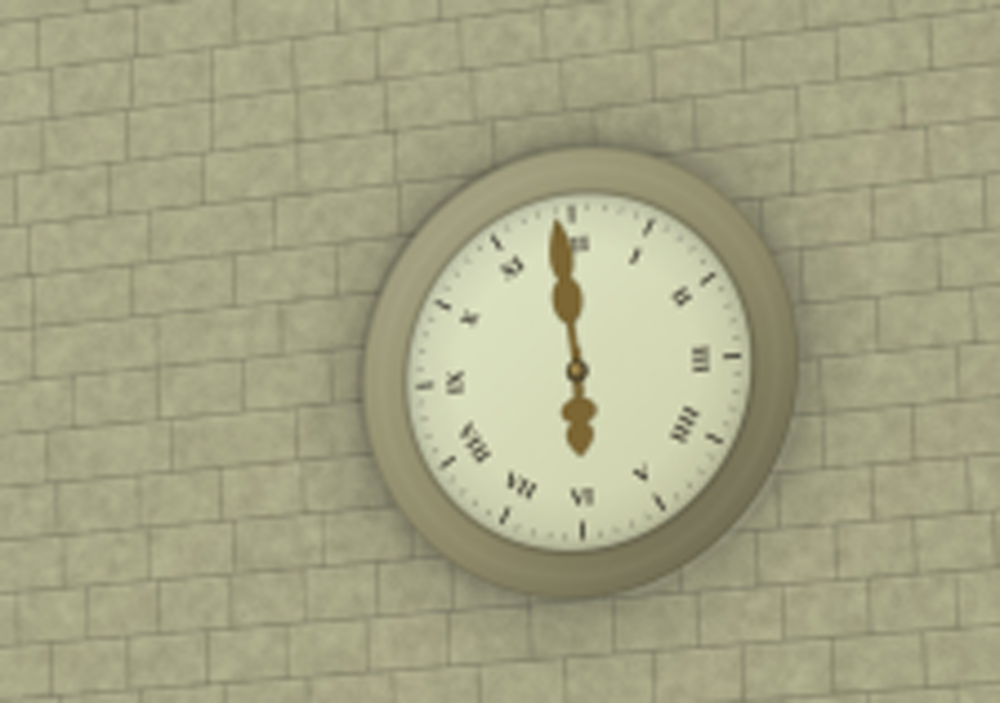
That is 5 h 59 min
